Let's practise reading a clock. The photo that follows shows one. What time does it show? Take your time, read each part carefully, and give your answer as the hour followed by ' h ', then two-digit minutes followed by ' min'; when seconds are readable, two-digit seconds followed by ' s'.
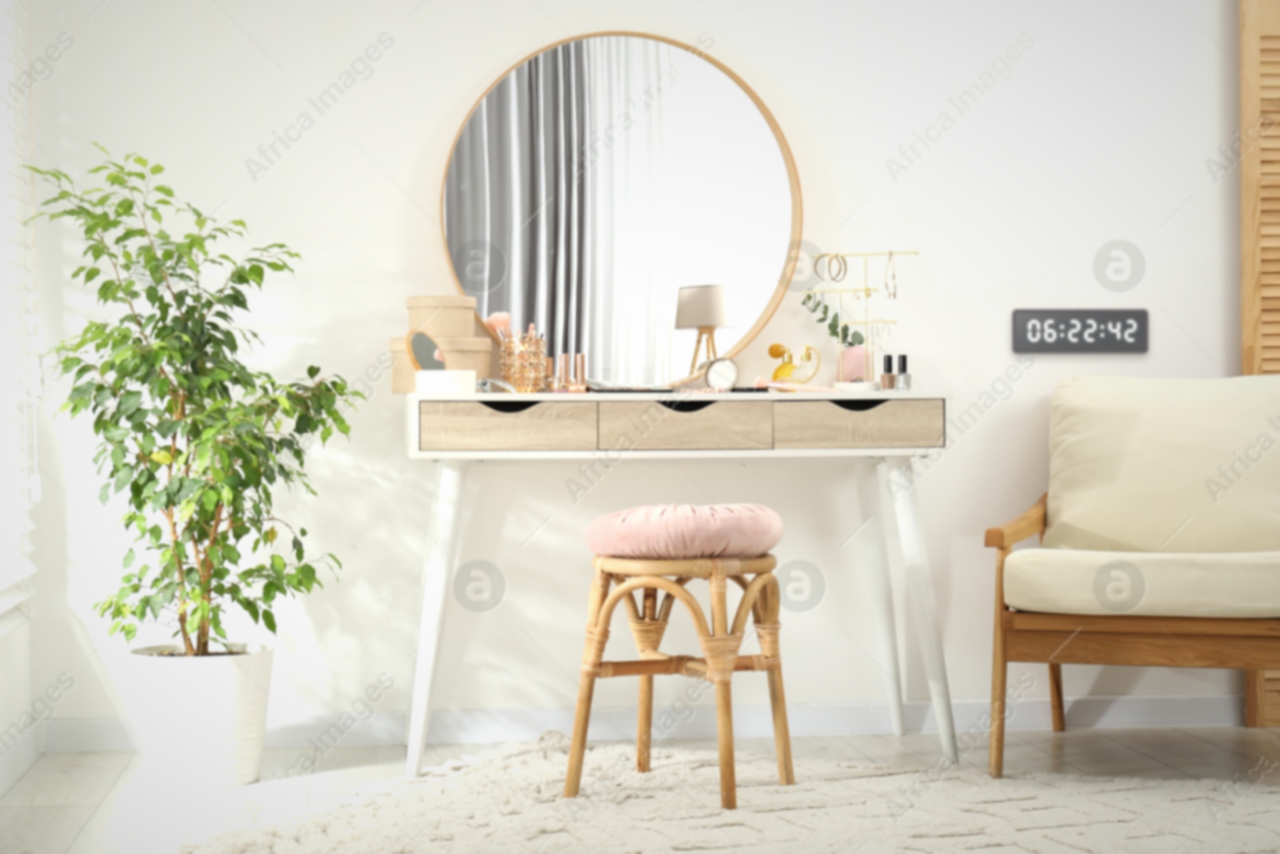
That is 6 h 22 min 42 s
